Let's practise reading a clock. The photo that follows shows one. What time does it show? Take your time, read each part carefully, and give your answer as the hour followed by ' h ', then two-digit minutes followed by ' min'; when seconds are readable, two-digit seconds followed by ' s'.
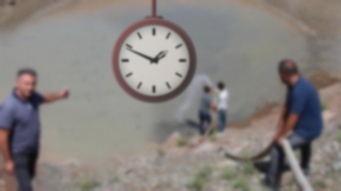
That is 1 h 49 min
